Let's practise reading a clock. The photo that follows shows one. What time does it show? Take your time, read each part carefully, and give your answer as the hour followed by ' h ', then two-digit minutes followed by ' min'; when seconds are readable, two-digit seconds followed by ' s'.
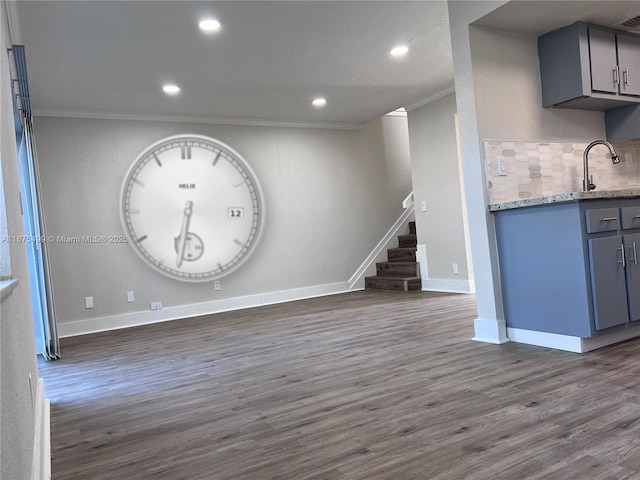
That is 6 h 32 min
